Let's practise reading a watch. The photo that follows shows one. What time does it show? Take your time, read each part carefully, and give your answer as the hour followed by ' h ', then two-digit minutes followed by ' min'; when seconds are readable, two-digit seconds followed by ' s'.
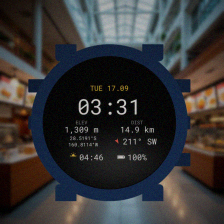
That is 3 h 31 min
